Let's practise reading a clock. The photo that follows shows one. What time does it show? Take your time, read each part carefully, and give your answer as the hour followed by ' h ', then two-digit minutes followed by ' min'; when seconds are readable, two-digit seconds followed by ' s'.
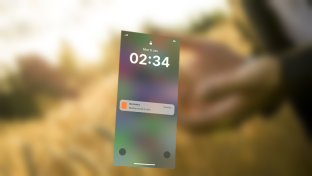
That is 2 h 34 min
